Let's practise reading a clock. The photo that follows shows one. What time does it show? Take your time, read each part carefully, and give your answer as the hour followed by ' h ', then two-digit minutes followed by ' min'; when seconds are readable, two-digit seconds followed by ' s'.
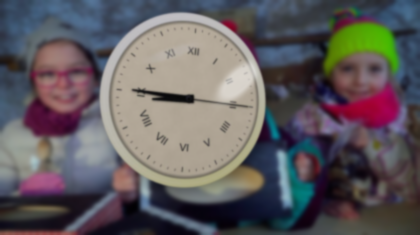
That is 8 h 45 min 15 s
